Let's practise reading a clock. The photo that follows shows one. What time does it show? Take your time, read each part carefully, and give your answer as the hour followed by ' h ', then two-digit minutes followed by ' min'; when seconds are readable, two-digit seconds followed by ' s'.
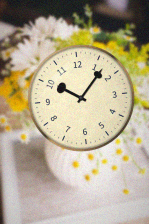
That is 10 h 07 min
